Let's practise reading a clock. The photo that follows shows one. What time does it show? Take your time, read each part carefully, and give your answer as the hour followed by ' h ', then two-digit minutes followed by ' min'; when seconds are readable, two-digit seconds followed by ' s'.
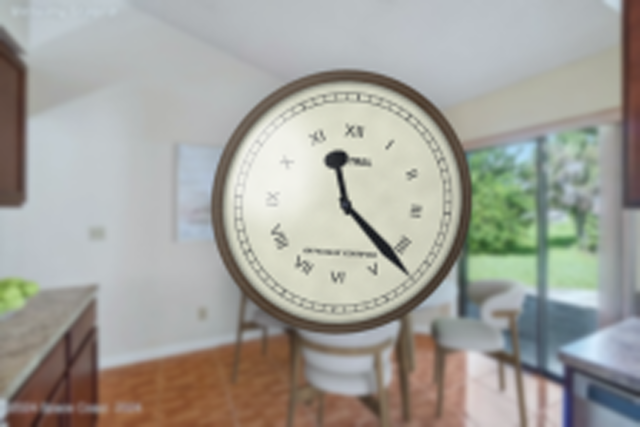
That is 11 h 22 min
